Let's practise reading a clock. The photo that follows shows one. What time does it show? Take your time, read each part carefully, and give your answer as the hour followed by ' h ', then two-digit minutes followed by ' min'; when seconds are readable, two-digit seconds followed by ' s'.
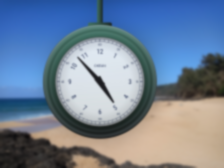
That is 4 h 53 min
